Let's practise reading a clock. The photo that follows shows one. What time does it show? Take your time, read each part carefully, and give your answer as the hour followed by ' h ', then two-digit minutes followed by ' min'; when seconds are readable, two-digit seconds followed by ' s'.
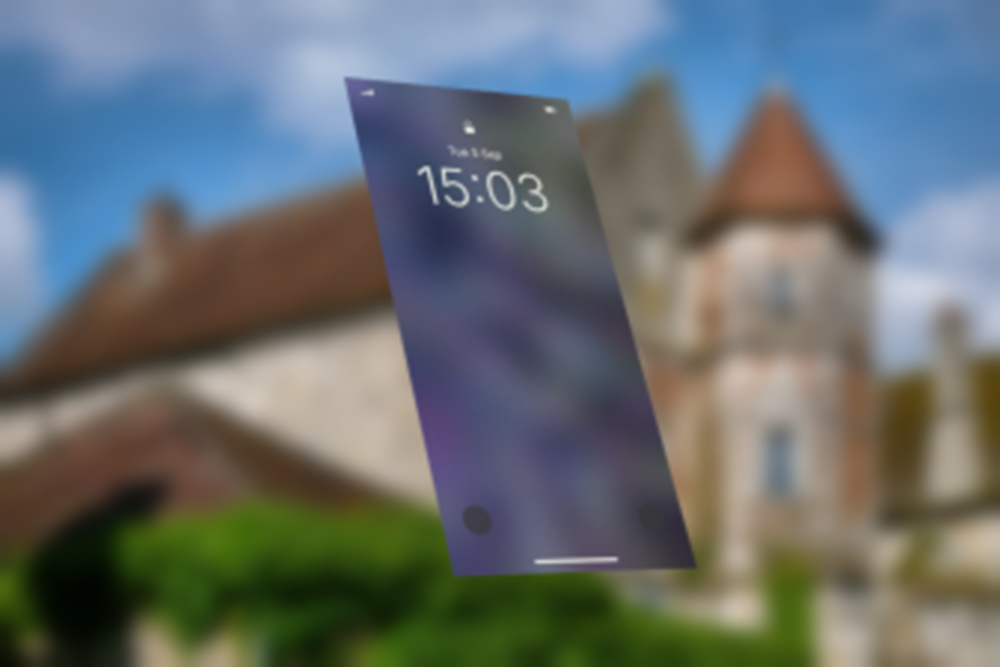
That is 15 h 03 min
